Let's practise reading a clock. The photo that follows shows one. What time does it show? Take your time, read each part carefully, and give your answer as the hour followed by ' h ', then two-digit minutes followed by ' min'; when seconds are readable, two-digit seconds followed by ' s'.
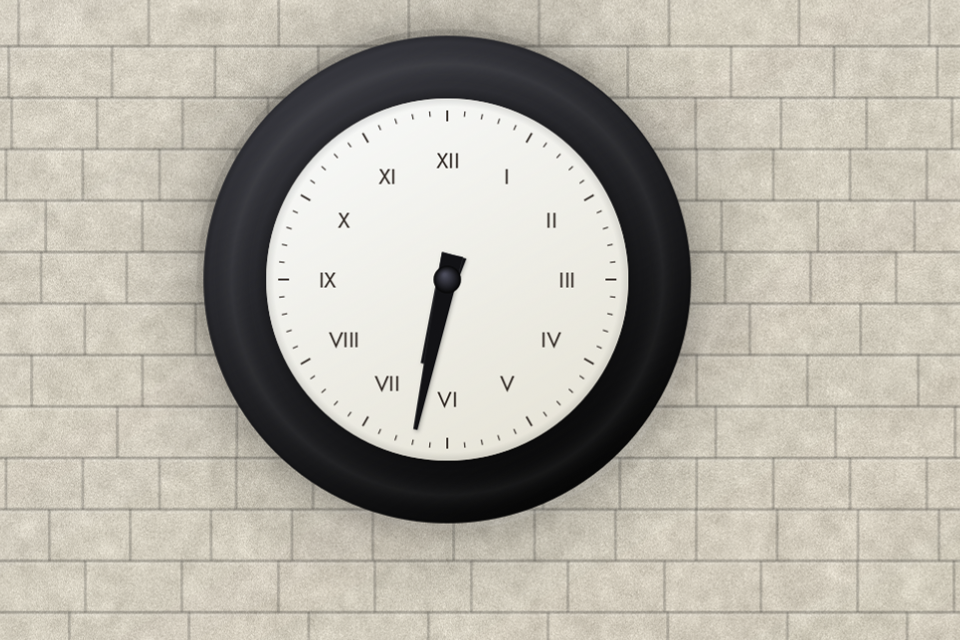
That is 6 h 32 min
